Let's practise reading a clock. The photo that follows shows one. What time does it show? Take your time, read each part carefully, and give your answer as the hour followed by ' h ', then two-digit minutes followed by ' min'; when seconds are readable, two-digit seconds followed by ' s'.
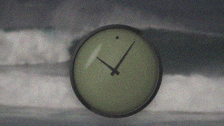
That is 10 h 05 min
